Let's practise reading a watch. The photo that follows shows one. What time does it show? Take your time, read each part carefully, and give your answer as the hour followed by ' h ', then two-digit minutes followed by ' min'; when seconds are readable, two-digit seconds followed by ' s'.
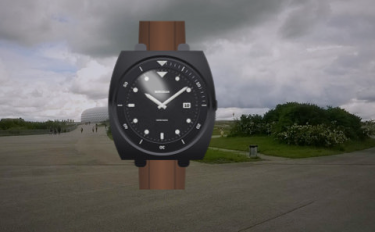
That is 10 h 09 min
